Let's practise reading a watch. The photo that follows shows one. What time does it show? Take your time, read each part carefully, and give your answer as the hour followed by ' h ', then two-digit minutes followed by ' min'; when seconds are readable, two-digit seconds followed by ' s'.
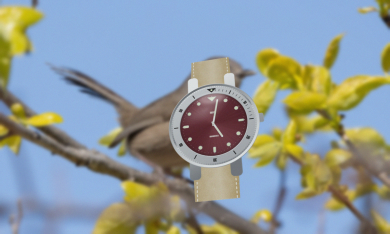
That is 5 h 02 min
